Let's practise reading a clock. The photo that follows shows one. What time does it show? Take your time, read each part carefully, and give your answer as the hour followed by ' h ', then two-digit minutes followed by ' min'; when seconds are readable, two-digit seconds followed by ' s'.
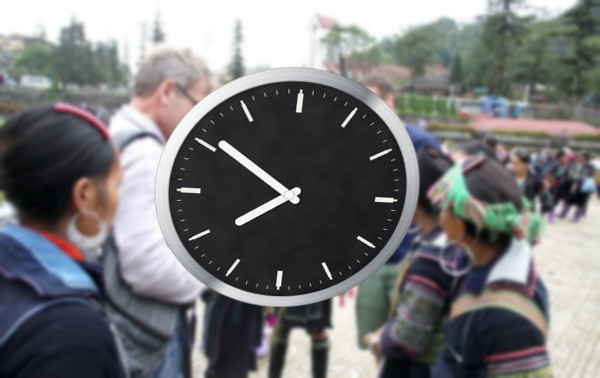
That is 7 h 51 min
